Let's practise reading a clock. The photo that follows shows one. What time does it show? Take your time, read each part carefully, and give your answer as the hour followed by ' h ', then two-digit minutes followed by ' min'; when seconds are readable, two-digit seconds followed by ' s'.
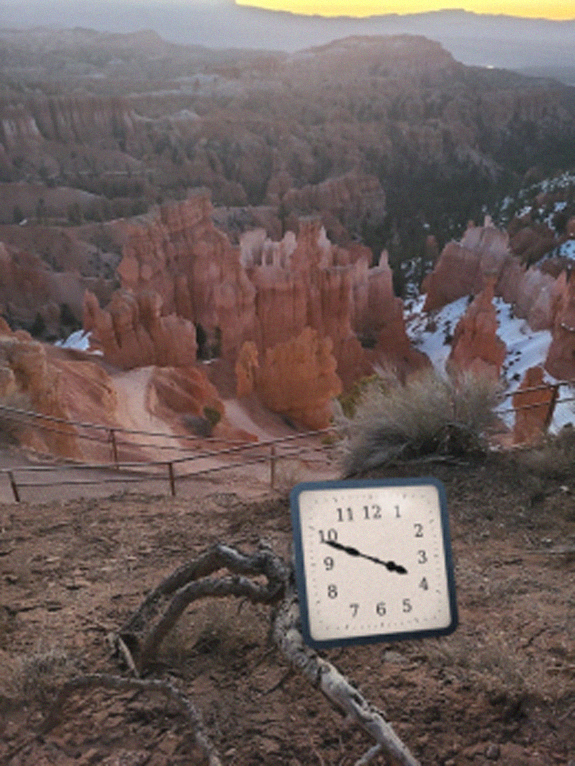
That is 3 h 49 min
